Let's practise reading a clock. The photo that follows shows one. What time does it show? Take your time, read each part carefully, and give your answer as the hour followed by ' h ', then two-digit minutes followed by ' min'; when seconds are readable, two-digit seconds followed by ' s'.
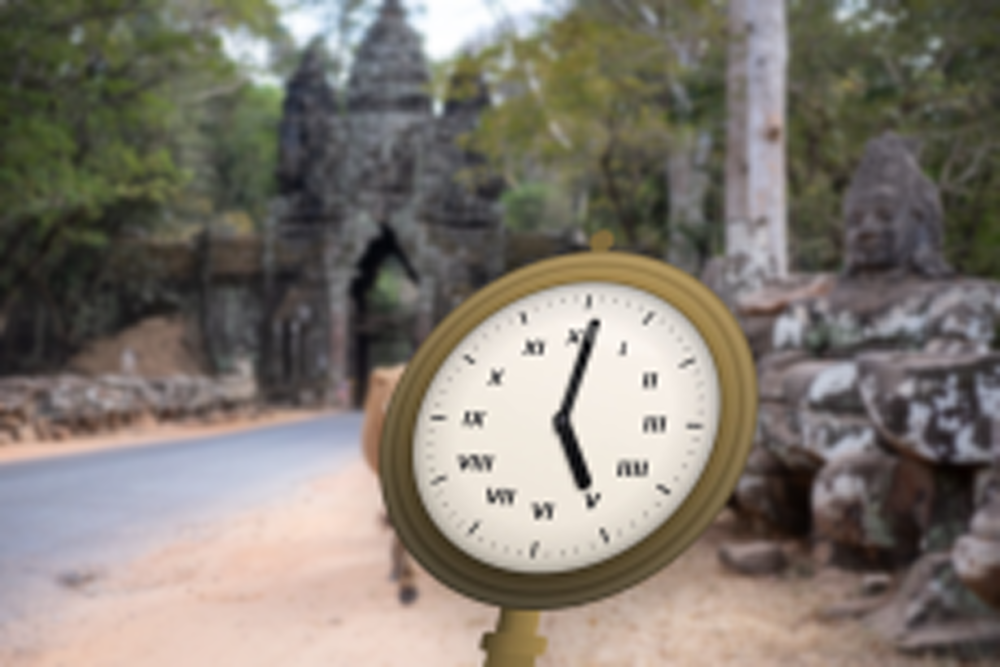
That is 5 h 01 min
